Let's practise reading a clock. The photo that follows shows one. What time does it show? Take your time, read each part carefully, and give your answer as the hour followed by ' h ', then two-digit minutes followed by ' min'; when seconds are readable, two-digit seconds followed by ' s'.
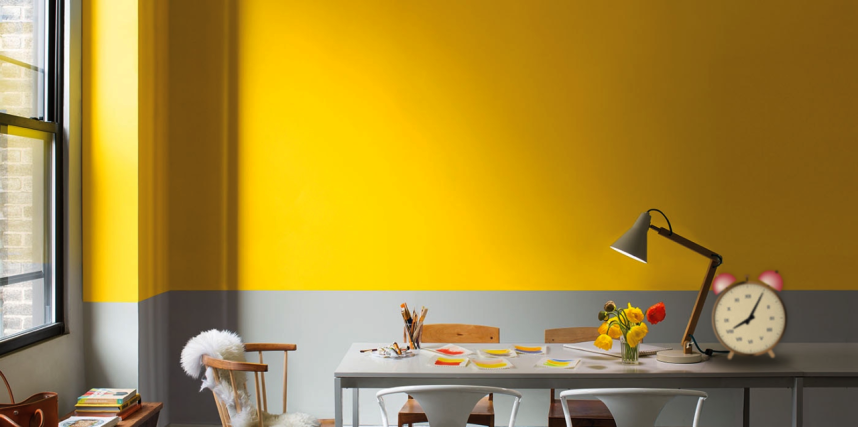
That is 8 h 05 min
